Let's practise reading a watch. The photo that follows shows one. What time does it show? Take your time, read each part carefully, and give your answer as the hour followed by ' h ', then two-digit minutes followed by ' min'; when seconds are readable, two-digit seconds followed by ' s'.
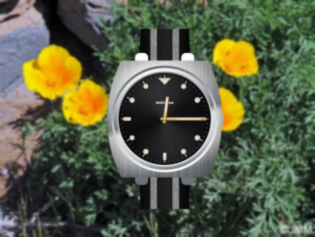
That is 12 h 15 min
